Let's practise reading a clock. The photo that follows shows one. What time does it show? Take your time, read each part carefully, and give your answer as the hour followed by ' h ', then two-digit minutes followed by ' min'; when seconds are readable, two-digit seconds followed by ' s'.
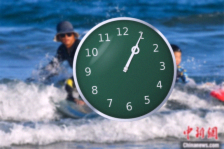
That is 1 h 05 min
